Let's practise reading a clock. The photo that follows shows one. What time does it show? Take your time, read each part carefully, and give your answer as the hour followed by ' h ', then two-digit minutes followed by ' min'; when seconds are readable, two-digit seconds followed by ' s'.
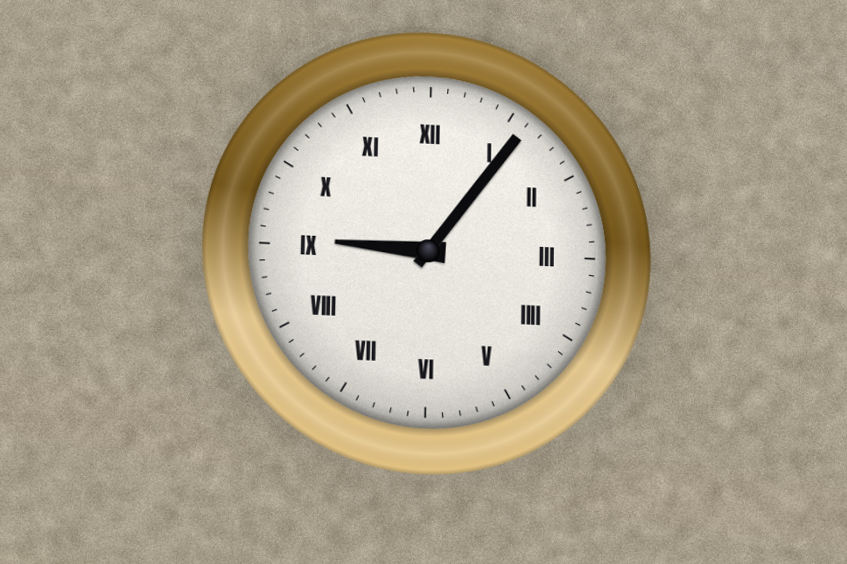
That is 9 h 06 min
